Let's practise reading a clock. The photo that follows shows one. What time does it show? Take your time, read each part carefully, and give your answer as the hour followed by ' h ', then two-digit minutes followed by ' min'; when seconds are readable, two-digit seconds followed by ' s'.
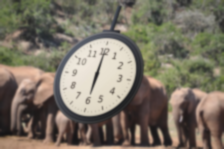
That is 6 h 00 min
